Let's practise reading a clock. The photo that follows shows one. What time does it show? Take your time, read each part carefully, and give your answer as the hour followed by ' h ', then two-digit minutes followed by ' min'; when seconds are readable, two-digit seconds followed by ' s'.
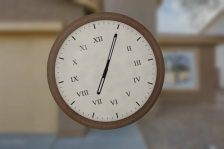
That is 7 h 05 min
